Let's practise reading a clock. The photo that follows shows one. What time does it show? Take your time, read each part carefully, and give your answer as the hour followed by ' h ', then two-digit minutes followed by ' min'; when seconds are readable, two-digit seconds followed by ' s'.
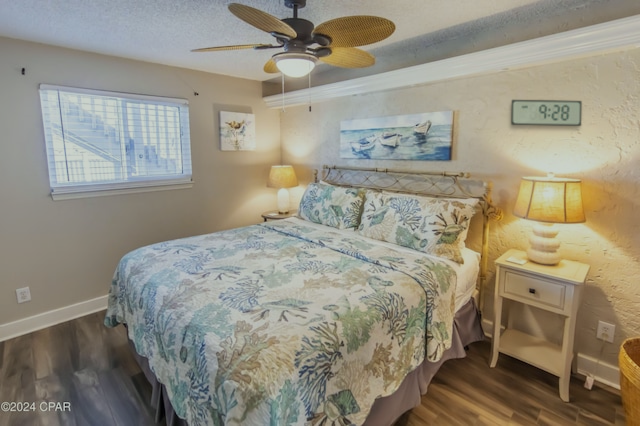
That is 9 h 28 min
